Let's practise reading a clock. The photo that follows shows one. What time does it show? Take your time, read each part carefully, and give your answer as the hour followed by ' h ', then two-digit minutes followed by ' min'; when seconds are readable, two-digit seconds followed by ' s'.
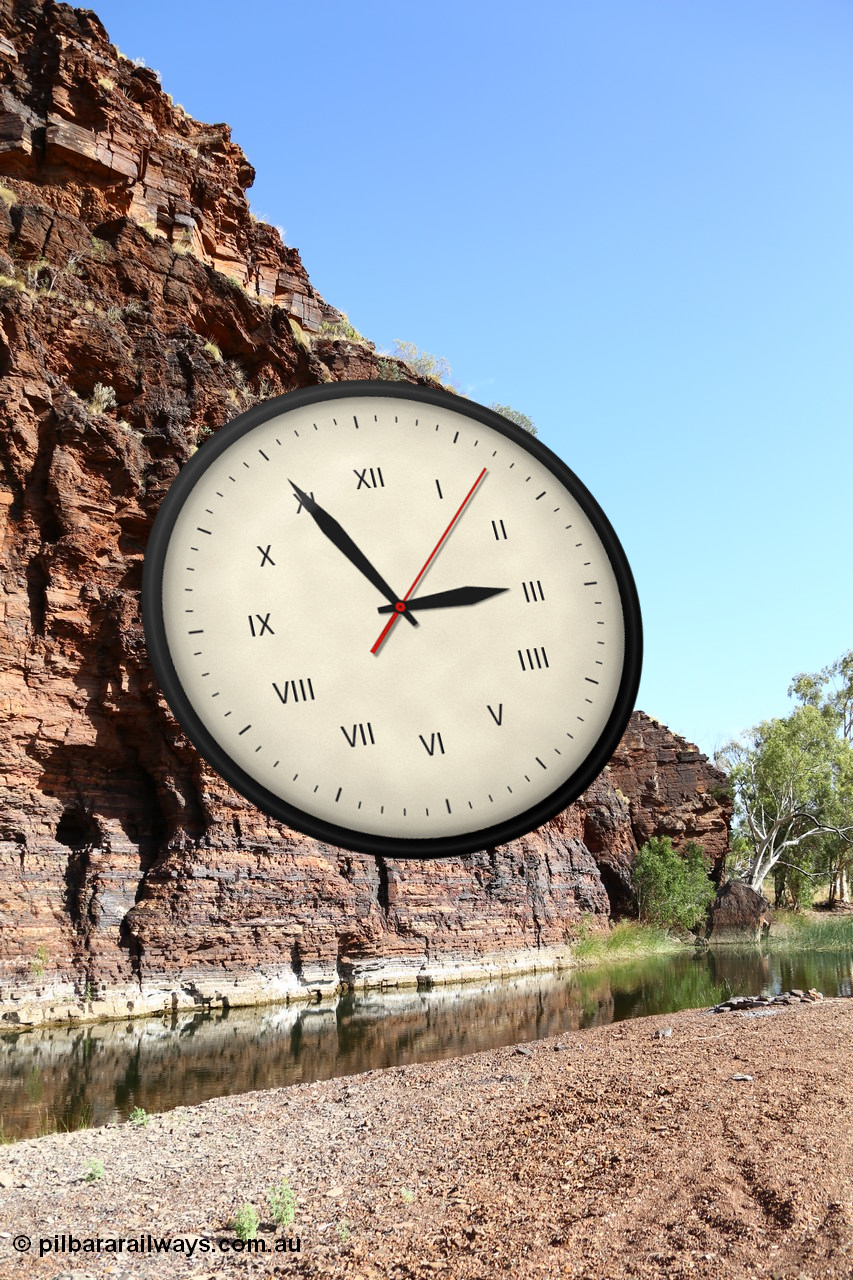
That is 2 h 55 min 07 s
